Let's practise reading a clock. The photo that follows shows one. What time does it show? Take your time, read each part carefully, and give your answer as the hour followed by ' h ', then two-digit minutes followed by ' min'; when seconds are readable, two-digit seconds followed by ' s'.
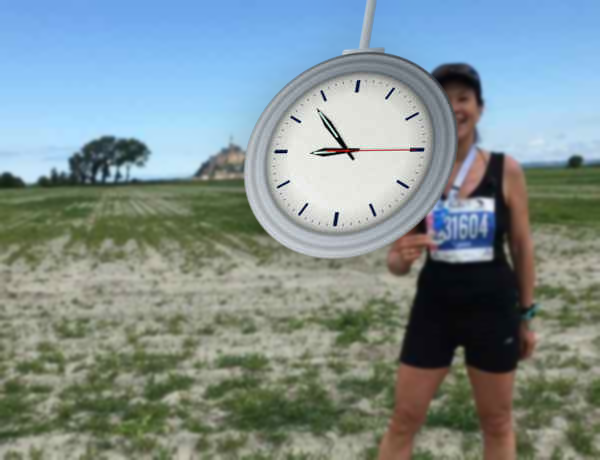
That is 8 h 53 min 15 s
